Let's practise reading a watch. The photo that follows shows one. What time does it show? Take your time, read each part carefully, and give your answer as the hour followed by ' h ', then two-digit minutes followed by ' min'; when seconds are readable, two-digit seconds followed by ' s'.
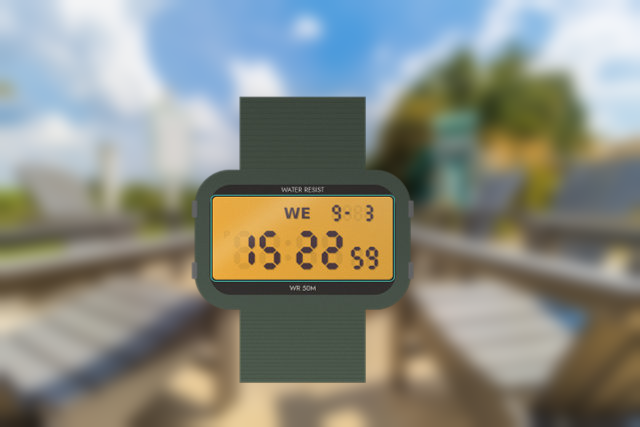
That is 15 h 22 min 59 s
